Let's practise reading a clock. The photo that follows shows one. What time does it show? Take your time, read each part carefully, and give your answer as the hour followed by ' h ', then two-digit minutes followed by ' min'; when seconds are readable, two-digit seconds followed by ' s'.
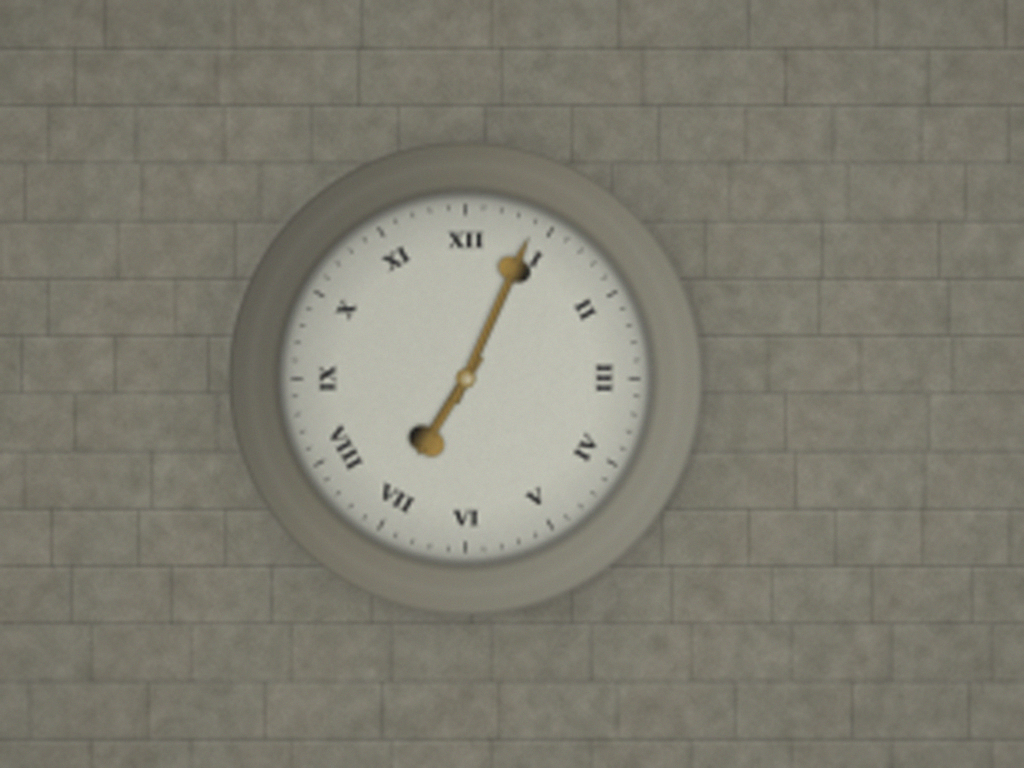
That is 7 h 04 min
